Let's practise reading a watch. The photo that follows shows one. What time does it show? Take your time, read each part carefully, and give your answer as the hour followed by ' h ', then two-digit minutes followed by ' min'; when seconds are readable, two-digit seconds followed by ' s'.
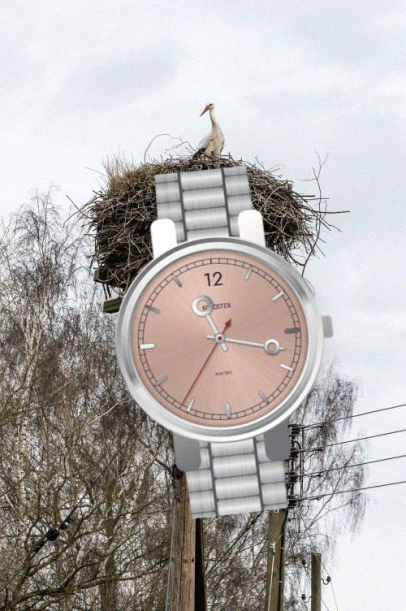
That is 11 h 17 min 36 s
